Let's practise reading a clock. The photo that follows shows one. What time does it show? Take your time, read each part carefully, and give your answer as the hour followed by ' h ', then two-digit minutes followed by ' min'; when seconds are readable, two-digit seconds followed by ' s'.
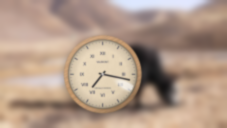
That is 7 h 17 min
